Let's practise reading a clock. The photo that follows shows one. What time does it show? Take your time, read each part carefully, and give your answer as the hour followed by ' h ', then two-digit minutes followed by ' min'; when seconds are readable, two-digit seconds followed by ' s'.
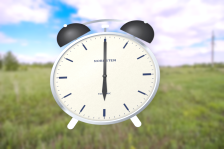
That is 6 h 00 min
